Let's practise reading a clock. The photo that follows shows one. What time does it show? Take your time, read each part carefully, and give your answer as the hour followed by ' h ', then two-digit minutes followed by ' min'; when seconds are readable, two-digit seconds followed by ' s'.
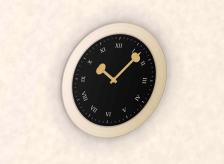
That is 10 h 07 min
